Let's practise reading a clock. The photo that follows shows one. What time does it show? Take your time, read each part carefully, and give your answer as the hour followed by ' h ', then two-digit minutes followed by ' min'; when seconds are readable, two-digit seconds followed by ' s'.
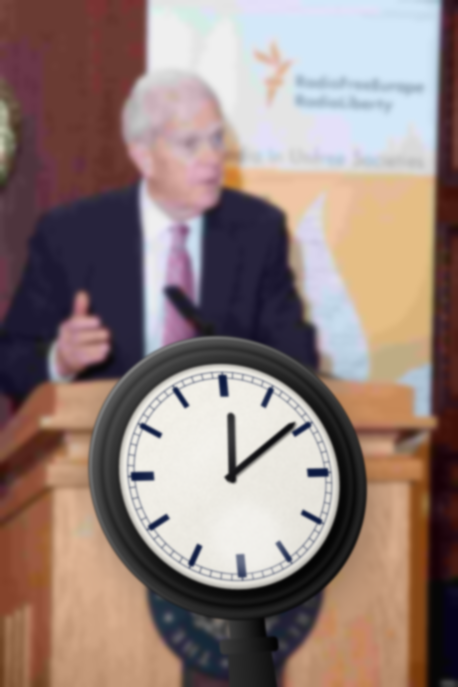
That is 12 h 09 min
